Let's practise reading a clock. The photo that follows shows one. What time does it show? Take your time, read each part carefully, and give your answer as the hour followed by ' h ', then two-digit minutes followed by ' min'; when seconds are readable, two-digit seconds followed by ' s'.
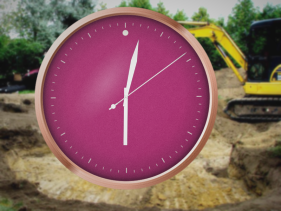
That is 6 h 02 min 09 s
